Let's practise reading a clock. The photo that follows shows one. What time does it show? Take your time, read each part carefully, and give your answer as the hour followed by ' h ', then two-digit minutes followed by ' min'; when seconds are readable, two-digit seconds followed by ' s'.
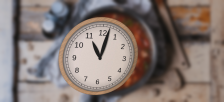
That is 11 h 02 min
